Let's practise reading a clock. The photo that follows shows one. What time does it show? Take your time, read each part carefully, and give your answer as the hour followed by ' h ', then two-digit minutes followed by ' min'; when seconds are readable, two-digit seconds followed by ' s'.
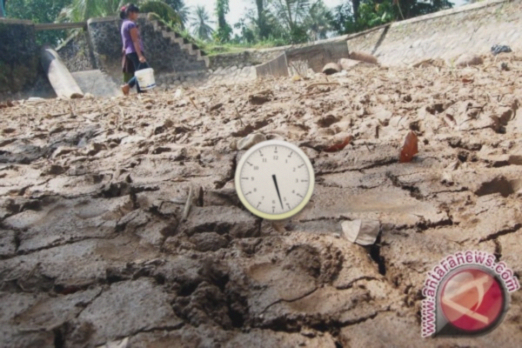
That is 5 h 27 min
